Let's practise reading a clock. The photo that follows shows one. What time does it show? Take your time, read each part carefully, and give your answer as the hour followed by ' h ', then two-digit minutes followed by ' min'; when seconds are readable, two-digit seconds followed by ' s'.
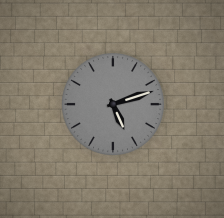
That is 5 h 12 min
